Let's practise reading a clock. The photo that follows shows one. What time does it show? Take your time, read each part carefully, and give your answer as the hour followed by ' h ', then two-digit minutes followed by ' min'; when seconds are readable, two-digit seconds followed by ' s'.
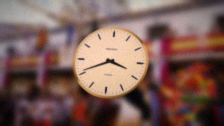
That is 3 h 41 min
